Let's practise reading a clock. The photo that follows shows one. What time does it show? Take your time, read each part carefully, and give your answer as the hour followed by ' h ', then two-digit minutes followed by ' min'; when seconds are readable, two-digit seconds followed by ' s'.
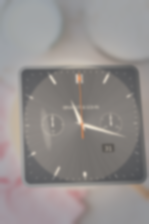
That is 11 h 18 min
